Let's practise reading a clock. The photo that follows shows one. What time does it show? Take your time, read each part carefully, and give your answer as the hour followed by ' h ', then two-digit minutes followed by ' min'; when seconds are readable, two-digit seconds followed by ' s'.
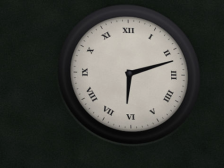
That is 6 h 12 min
